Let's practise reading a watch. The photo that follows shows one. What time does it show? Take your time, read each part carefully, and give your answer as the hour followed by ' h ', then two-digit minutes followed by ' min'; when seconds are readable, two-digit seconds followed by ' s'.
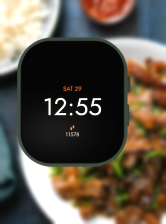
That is 12 h 55 min
